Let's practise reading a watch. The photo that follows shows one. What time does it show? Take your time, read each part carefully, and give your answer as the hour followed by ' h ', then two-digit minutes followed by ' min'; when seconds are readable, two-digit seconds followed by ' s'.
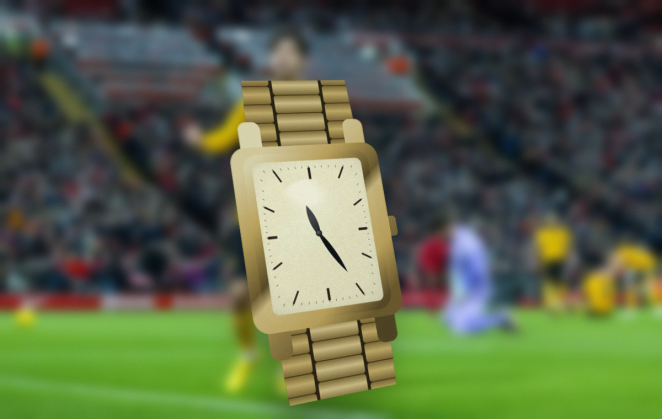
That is 11 h 25 min
